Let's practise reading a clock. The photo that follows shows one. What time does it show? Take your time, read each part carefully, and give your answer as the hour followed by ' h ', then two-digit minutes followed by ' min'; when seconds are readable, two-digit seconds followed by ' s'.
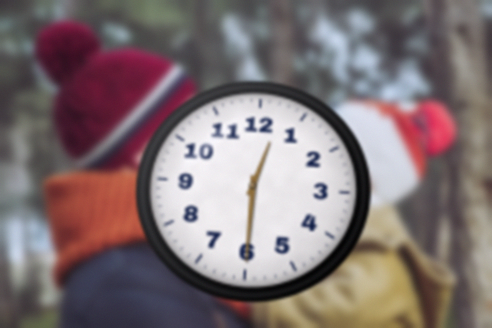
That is 12 h 30 min
